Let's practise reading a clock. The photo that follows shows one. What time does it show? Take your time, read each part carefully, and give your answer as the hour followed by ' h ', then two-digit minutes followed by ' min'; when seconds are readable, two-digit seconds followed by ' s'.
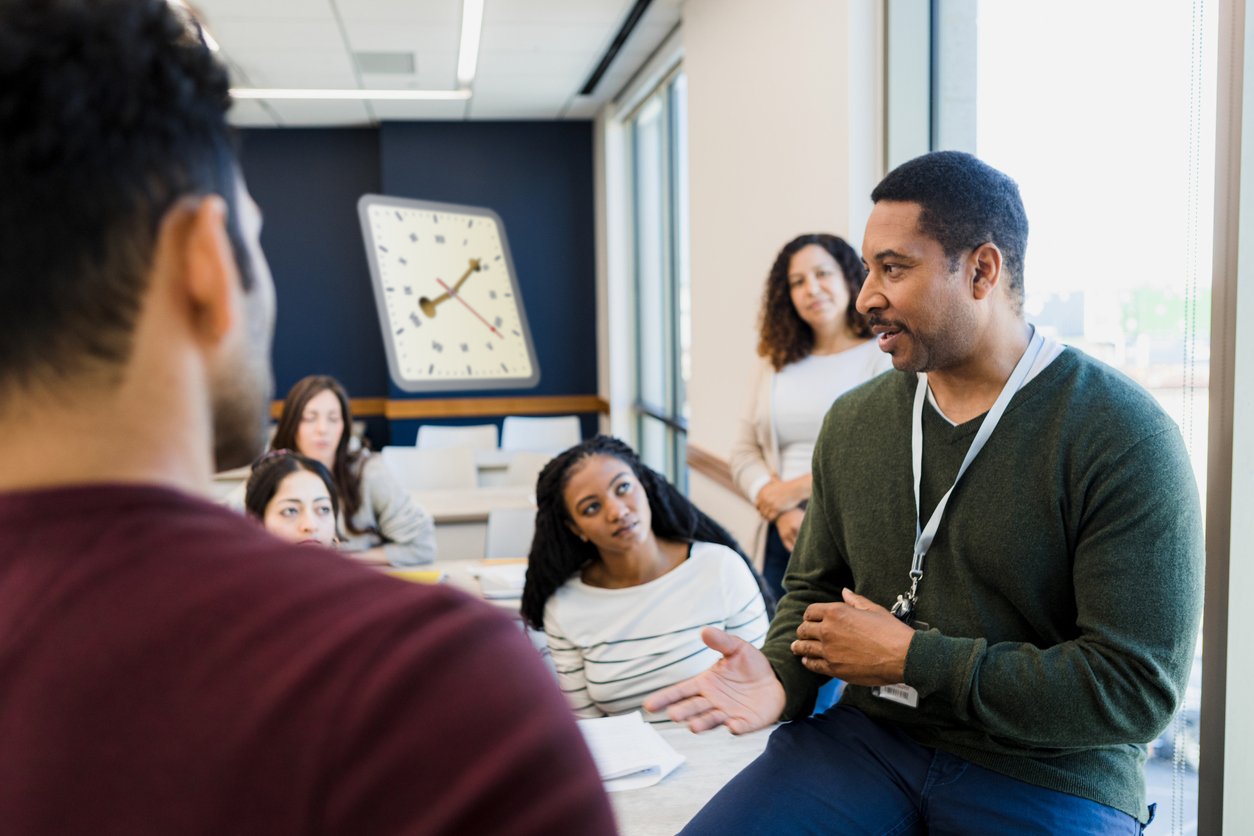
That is 8 h 08 min 22 s
